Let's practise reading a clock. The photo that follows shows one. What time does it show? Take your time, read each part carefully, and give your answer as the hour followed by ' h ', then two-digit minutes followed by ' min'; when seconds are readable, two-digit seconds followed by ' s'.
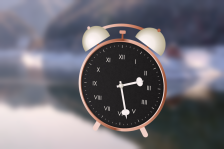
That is 2 h 28 min
